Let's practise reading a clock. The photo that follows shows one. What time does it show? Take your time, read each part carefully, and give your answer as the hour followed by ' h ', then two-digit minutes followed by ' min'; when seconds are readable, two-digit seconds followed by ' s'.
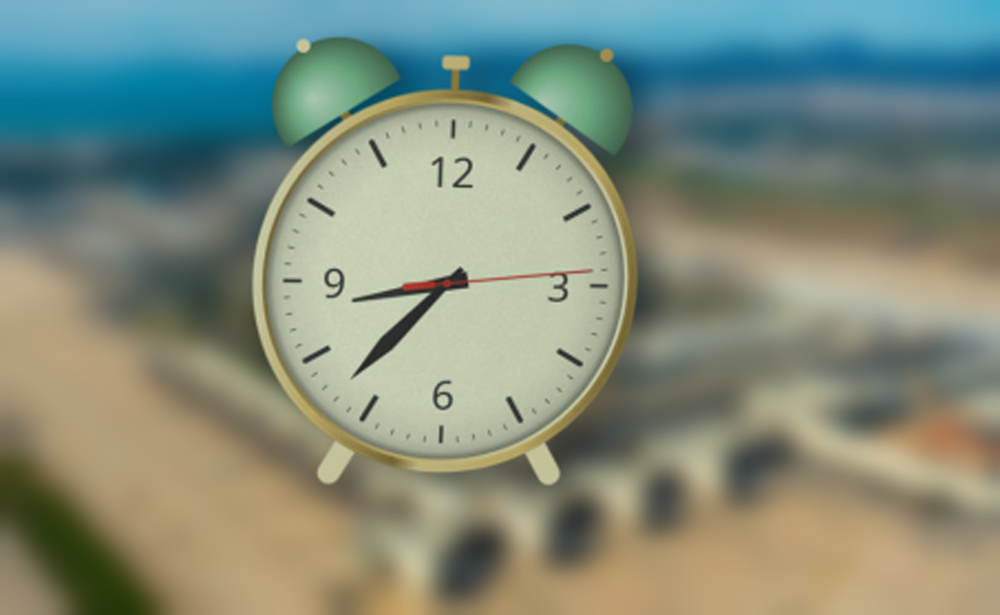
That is 8 h 37 min 14 s
